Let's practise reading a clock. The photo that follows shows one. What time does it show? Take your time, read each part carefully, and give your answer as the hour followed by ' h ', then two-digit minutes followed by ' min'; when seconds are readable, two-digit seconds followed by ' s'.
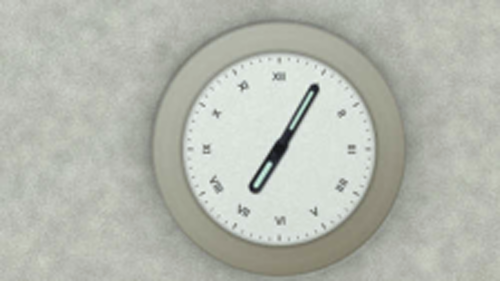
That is 7 h 05 min
